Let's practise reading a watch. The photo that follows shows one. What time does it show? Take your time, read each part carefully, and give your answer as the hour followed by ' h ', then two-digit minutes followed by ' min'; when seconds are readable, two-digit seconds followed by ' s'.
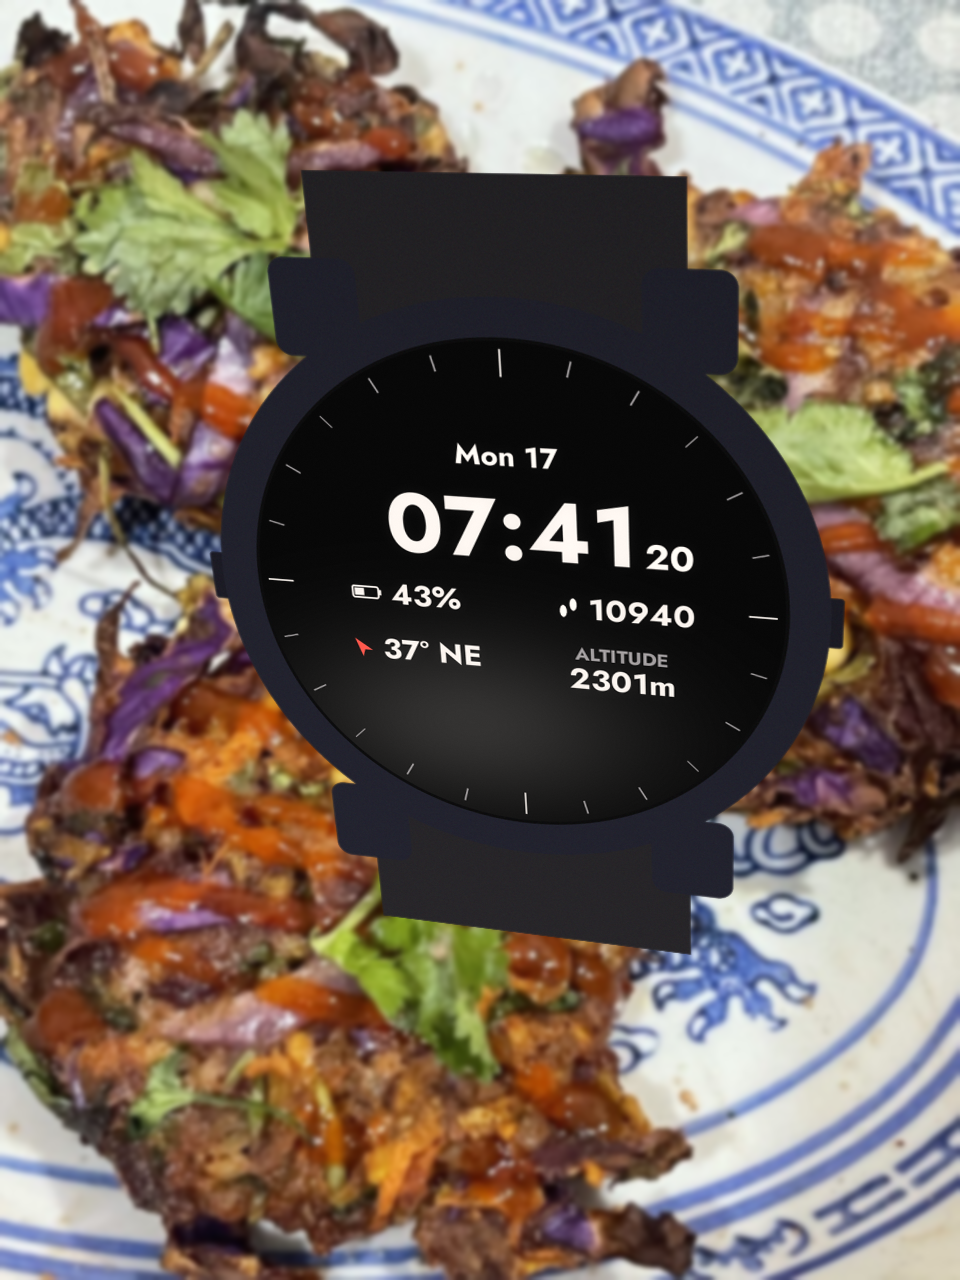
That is 7 h 41 min 20 s
